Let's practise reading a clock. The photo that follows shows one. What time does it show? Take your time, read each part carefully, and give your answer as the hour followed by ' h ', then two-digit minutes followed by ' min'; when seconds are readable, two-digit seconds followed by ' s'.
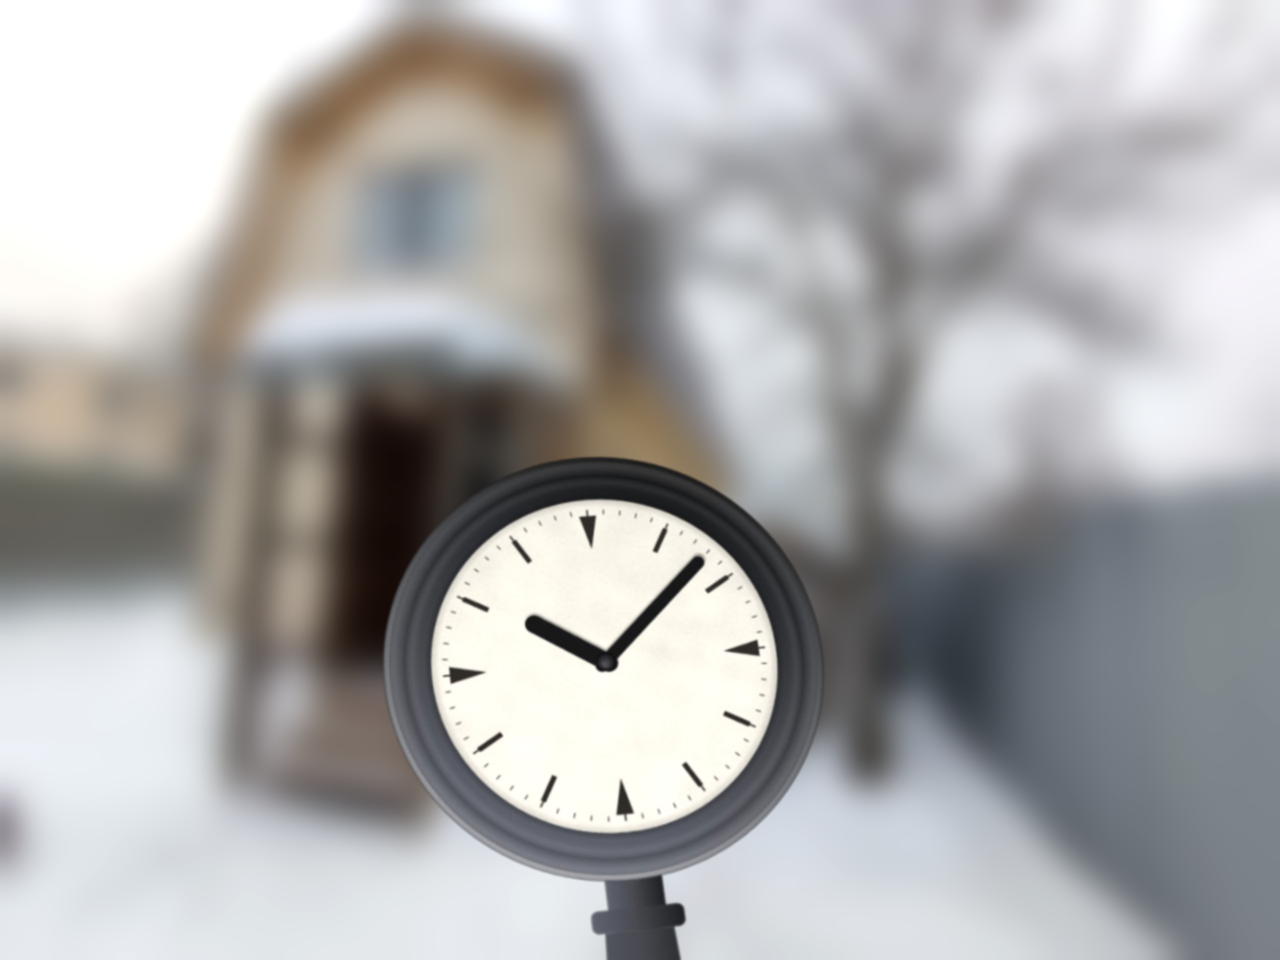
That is 10 h 08 min
